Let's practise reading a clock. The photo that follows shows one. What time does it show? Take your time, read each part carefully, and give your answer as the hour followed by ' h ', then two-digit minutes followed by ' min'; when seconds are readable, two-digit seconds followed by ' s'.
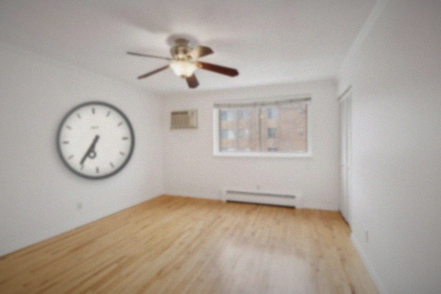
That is 6 h 36 min
